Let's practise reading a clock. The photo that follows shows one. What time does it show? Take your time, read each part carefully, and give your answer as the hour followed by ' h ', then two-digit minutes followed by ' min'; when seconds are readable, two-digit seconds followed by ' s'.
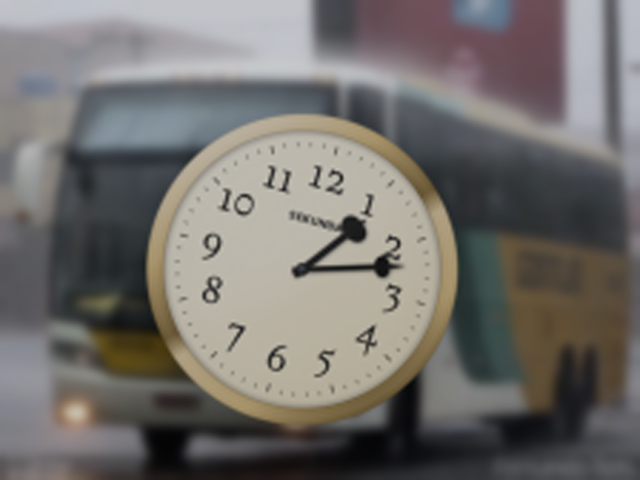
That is 1 h 12 min
